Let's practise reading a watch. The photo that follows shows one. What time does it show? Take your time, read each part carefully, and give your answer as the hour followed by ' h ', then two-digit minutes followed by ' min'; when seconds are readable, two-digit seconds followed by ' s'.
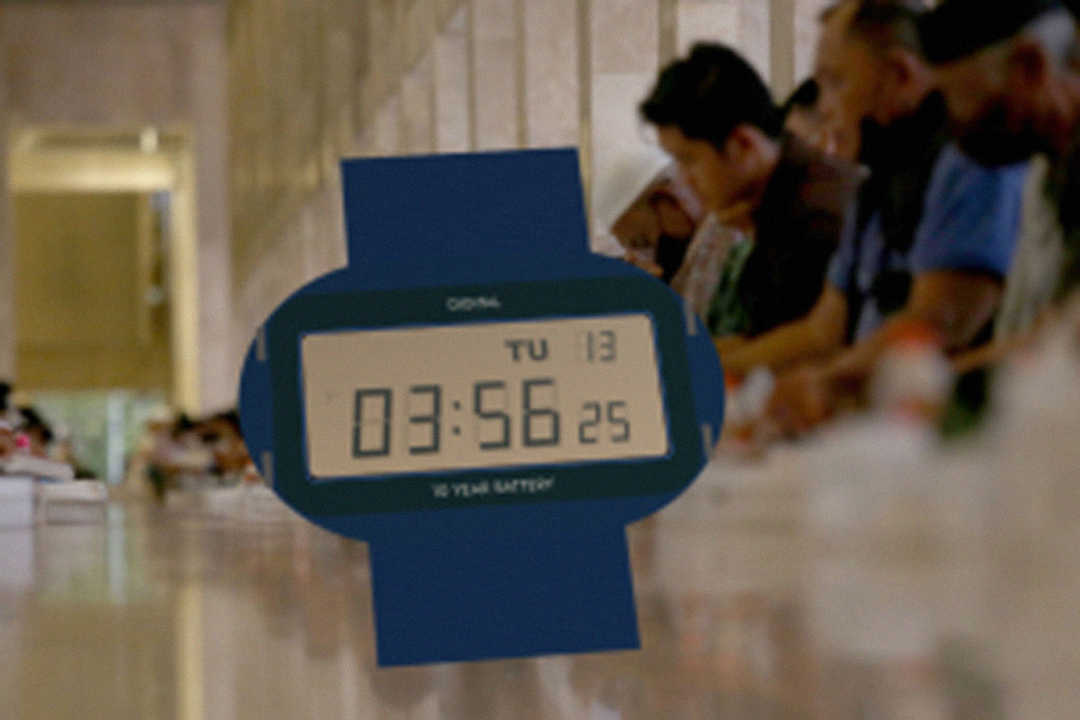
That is 3 h 56 min 25 s
